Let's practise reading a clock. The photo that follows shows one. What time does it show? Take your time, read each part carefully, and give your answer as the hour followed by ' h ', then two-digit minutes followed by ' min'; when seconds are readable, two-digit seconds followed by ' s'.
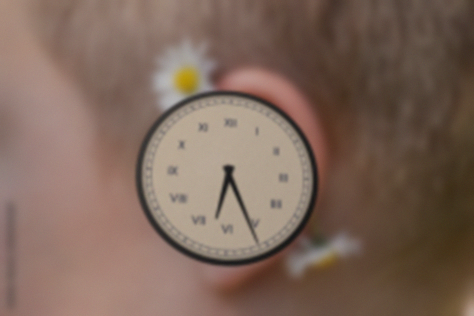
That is 6 h 26 min
